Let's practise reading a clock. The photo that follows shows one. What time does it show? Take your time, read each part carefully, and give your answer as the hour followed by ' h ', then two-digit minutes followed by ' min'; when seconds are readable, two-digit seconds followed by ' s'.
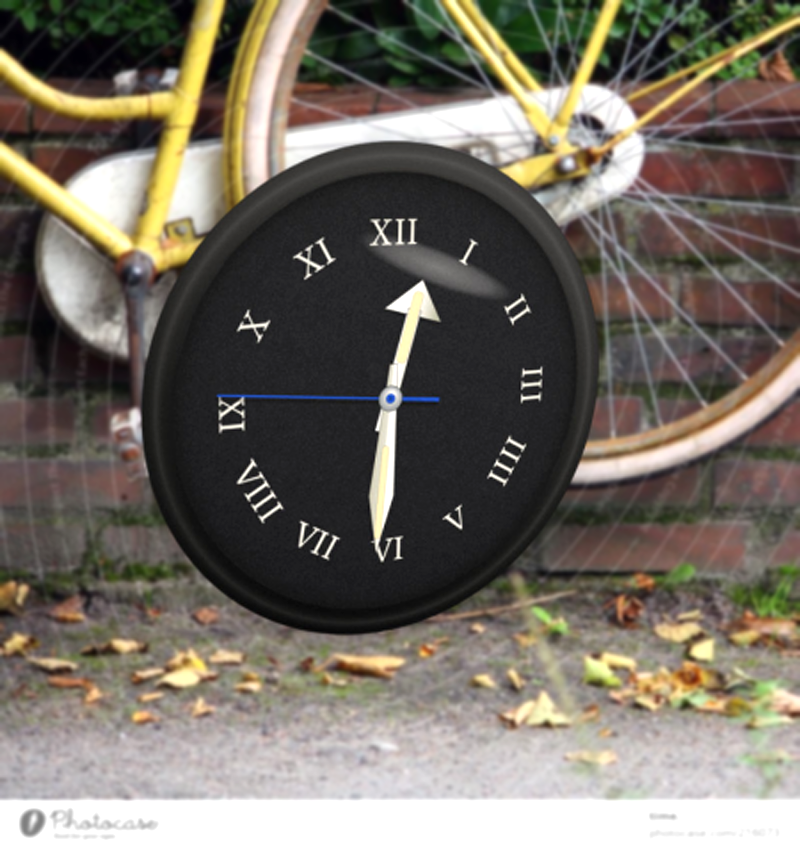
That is 12 h 30 min 46 s
